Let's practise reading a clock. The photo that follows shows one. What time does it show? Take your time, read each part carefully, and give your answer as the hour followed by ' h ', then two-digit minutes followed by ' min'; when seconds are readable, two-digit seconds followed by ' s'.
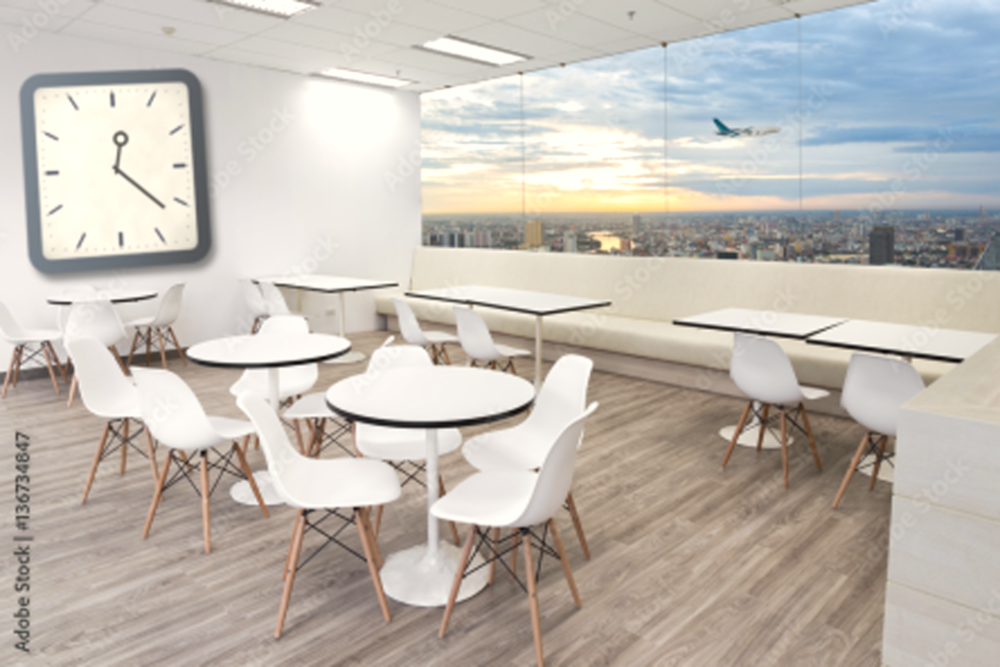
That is 12 h 22 min
